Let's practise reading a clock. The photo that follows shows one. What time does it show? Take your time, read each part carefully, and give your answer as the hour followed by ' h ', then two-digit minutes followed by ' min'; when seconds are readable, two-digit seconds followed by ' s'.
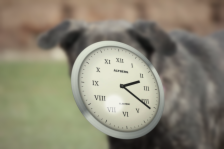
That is 2 h 21 min
